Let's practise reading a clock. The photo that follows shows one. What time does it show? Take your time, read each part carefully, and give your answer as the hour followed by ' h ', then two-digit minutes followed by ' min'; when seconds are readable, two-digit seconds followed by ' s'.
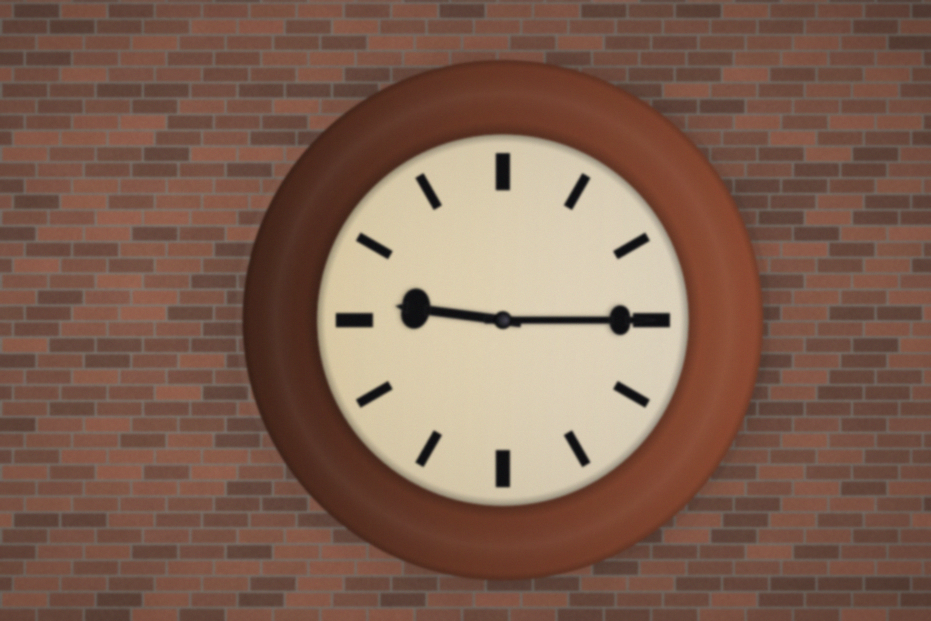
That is 9 h 15 min
